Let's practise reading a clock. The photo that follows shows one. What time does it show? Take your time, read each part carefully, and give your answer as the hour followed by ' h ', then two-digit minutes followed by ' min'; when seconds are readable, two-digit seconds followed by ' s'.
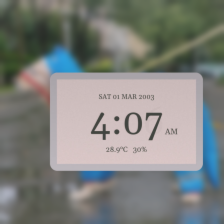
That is 4 h 07 min
